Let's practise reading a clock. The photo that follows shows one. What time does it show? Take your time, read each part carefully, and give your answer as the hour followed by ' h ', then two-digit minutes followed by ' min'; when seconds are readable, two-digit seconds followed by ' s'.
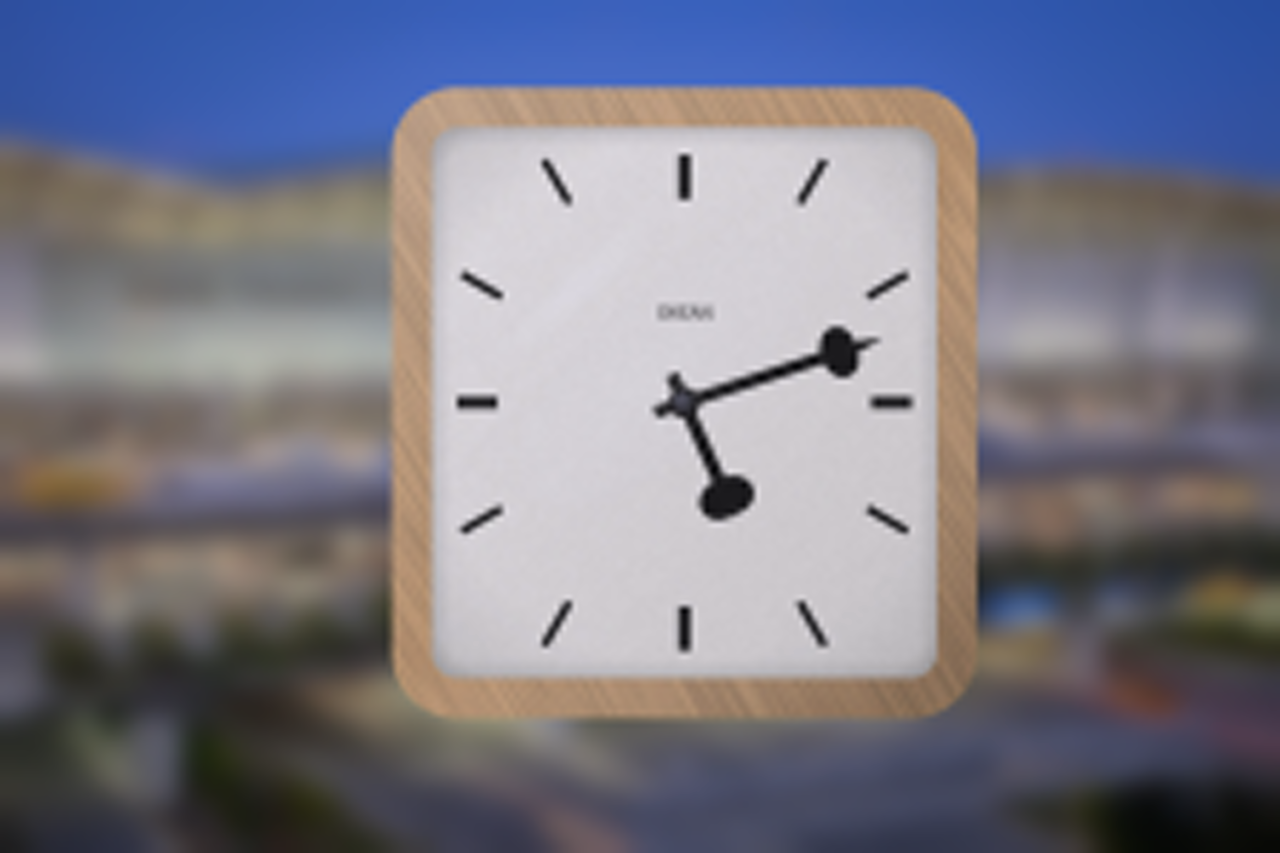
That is 5 h 12 min
